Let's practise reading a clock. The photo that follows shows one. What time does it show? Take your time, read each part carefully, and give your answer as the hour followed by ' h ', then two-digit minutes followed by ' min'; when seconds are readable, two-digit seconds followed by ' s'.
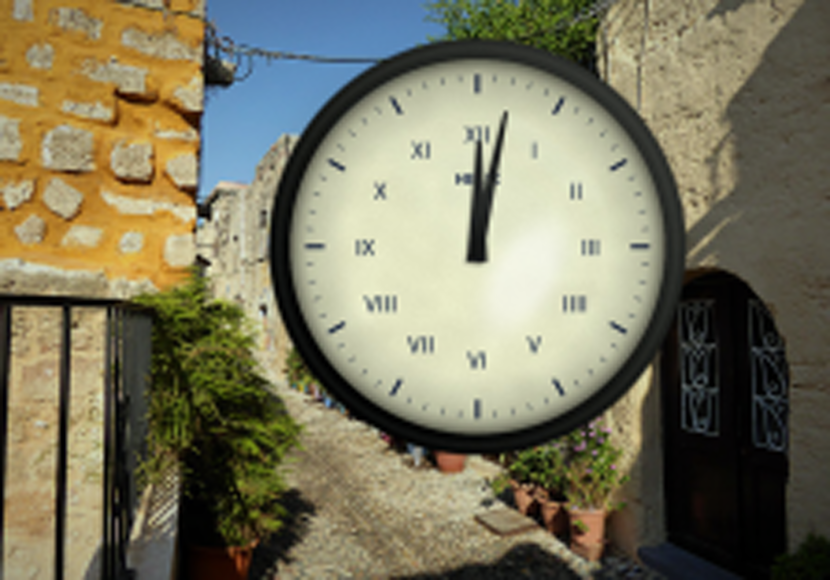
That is 12 h 02 min
